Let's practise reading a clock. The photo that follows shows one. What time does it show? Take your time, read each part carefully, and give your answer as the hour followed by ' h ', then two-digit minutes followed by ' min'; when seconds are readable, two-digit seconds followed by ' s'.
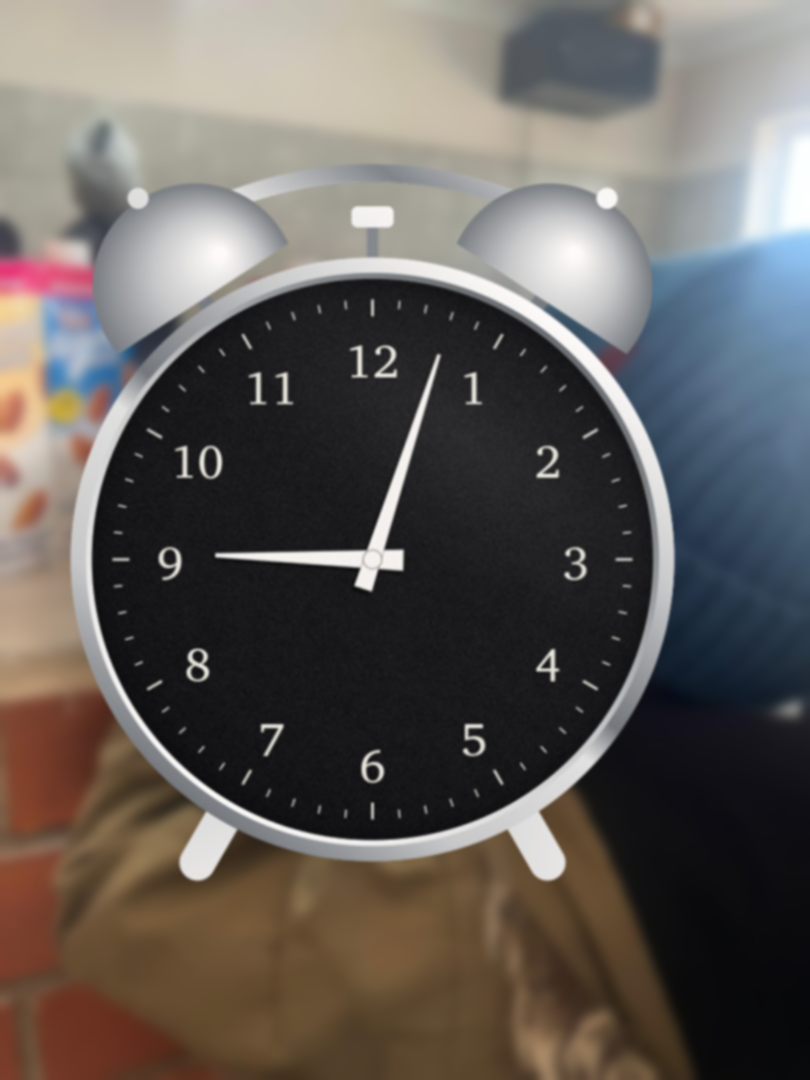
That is 9 h 03 min
